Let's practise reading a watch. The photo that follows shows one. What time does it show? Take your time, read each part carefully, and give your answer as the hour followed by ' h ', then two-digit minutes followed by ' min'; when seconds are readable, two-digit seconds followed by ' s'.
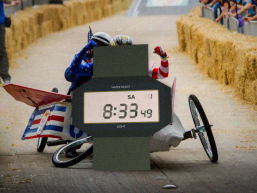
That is 8 h 33 min 49 s
